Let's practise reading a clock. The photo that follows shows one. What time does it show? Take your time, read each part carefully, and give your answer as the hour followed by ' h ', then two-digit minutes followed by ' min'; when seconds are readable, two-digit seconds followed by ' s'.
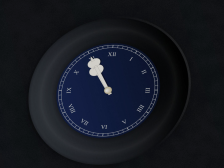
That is 10 h 55 min
